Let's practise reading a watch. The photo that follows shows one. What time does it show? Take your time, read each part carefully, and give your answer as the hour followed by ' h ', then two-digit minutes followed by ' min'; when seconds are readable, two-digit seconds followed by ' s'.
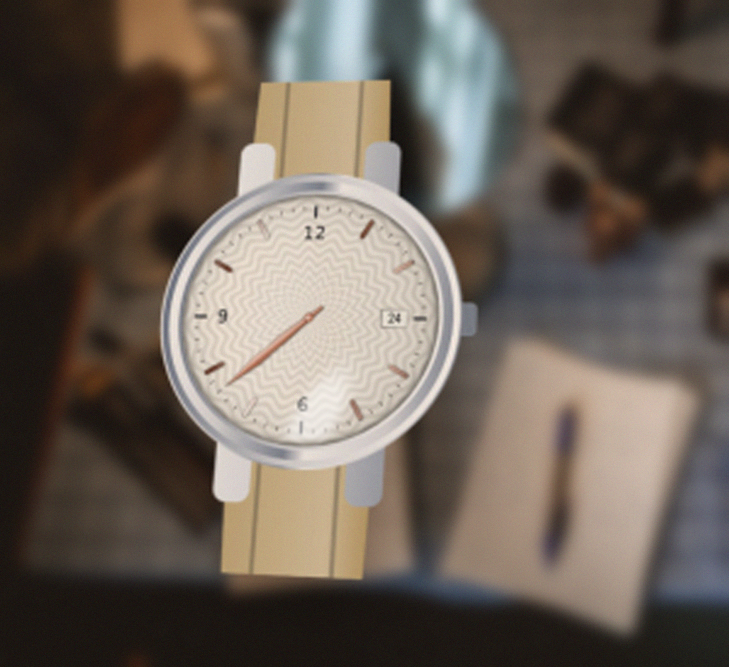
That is 7 h 38 min
